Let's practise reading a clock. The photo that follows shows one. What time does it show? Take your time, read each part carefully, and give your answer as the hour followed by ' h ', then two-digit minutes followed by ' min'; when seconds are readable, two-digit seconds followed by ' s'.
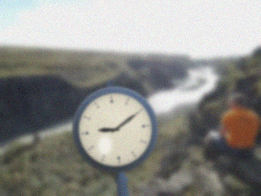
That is 9 h 10 min
